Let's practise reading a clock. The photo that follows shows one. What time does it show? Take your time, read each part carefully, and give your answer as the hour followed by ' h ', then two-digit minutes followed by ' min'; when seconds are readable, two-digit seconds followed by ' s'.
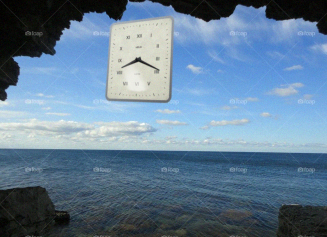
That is 8 h 19 min
